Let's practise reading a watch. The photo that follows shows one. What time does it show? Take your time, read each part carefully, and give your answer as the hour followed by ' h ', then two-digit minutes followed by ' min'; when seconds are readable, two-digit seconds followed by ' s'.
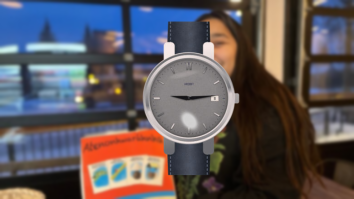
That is 9 h 14 min
